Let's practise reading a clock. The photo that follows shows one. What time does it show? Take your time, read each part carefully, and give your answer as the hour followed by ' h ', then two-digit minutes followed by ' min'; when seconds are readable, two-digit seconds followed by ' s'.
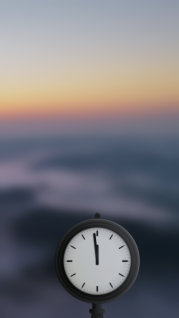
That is 11 h 59 min
